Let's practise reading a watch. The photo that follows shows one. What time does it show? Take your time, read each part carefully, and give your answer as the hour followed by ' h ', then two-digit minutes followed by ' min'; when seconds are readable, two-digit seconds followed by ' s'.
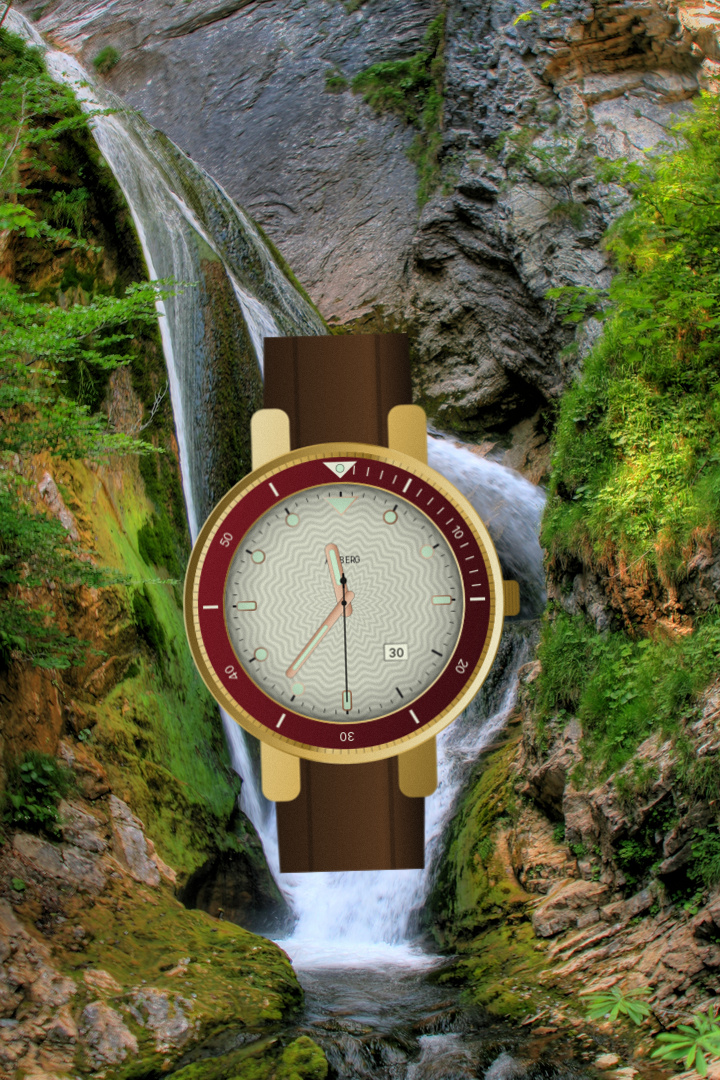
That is 11 h 36 min 30 s
